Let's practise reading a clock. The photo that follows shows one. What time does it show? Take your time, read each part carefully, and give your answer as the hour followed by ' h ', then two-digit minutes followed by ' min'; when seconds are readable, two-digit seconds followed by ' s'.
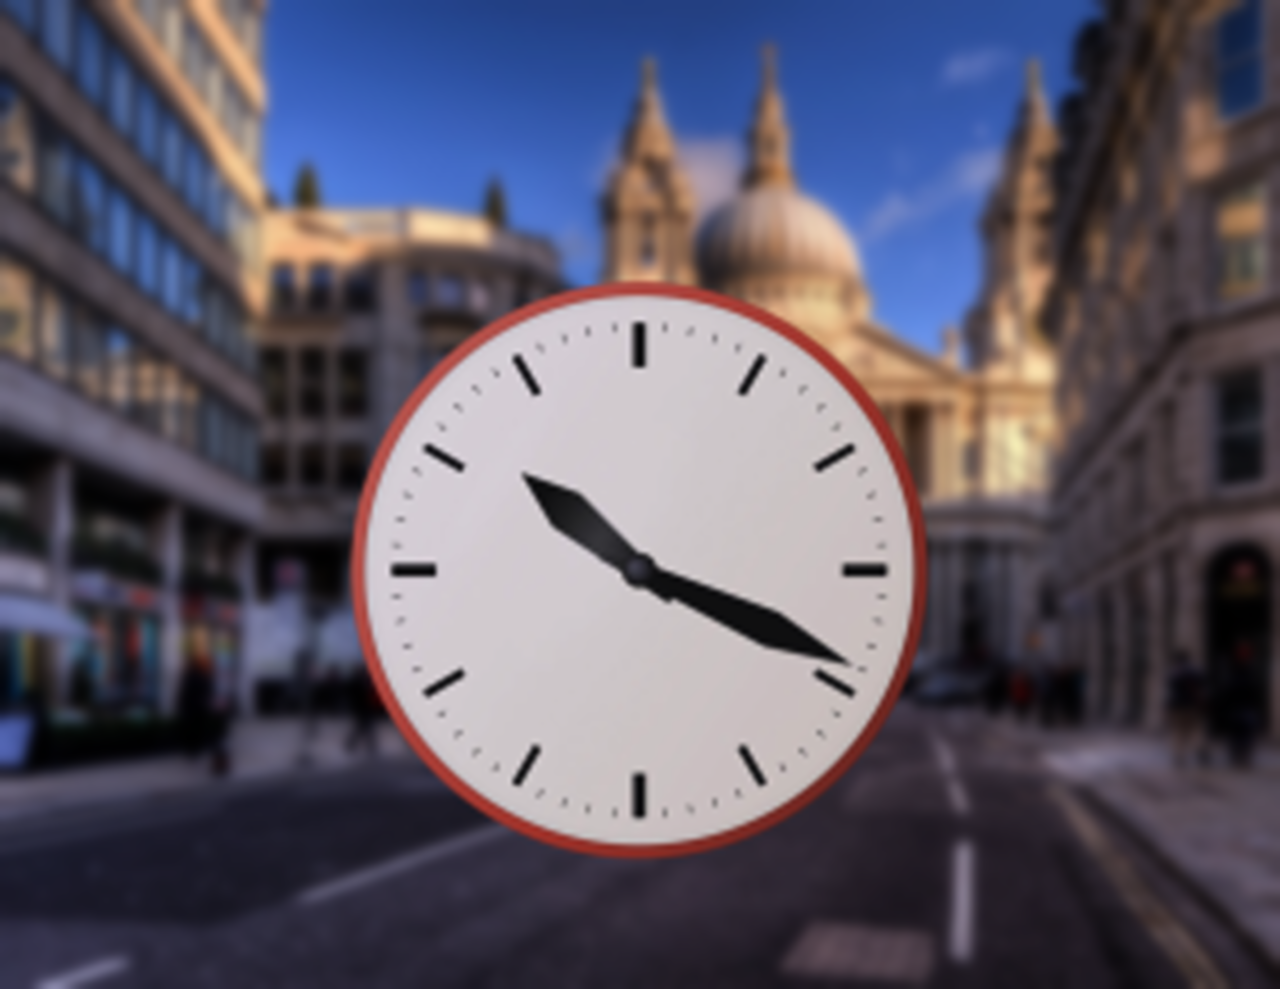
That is 10 h 19 min
